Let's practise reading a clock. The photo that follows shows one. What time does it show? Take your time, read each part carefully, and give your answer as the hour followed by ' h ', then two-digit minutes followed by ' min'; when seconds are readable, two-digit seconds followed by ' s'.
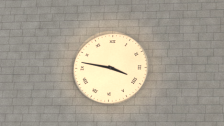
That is 3 h 47 min
